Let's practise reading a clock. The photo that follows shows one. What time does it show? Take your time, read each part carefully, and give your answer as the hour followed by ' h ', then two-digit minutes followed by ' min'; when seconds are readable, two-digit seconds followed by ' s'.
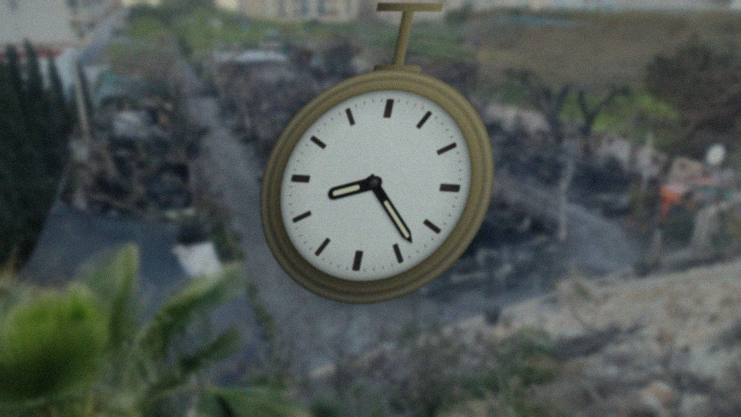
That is 8 h 23 min
